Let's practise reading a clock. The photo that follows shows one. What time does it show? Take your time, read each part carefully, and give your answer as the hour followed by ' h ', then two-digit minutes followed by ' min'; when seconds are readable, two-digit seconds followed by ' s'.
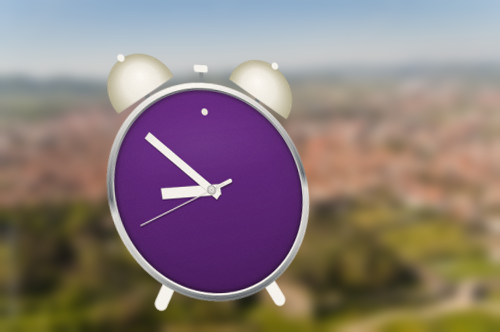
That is 8 h 51 min 41 s
